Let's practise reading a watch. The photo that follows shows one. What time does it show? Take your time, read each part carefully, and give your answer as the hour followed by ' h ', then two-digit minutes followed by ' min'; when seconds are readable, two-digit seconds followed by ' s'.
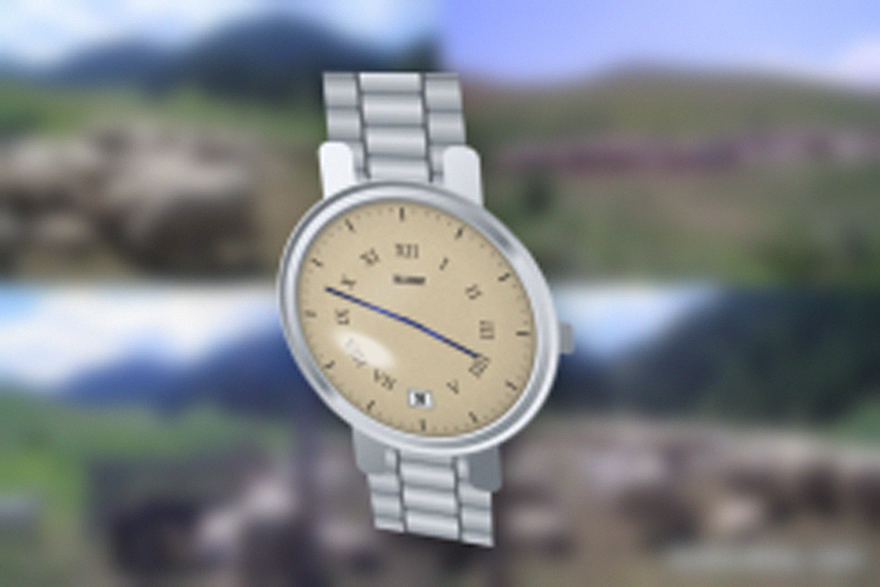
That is 3 h 48 min
